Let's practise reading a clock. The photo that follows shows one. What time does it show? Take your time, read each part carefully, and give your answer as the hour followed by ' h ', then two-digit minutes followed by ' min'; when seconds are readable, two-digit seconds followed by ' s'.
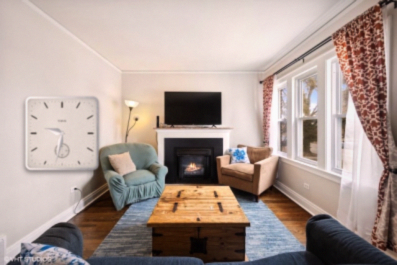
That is 9 h 32 min
